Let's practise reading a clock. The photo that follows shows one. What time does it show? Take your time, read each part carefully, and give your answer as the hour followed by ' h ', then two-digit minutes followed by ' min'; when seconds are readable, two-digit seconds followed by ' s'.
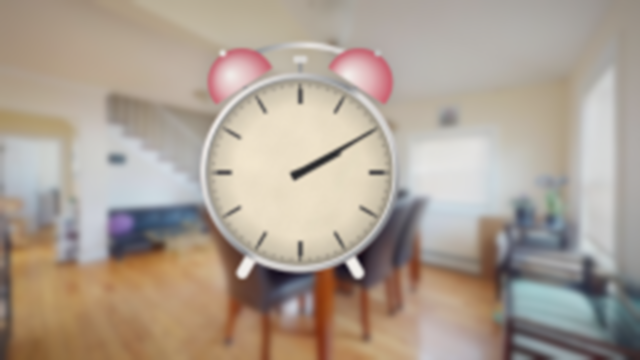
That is 2 h 10 min
